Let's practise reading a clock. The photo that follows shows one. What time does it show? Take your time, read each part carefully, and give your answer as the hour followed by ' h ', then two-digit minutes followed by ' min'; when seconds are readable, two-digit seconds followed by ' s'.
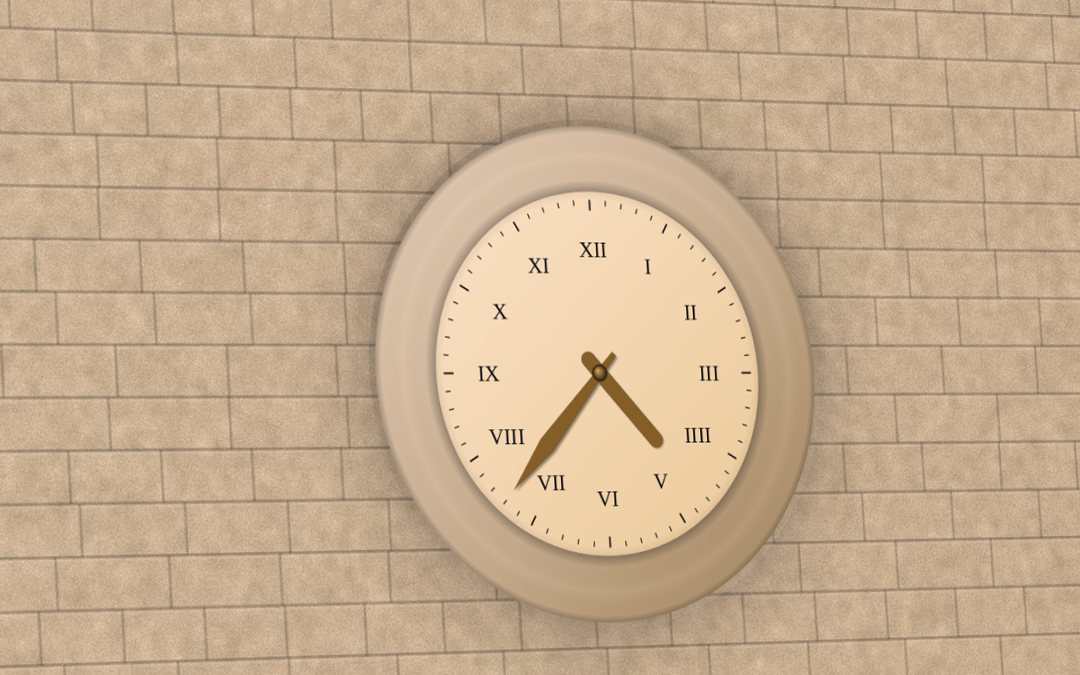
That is 4 h 37 min
